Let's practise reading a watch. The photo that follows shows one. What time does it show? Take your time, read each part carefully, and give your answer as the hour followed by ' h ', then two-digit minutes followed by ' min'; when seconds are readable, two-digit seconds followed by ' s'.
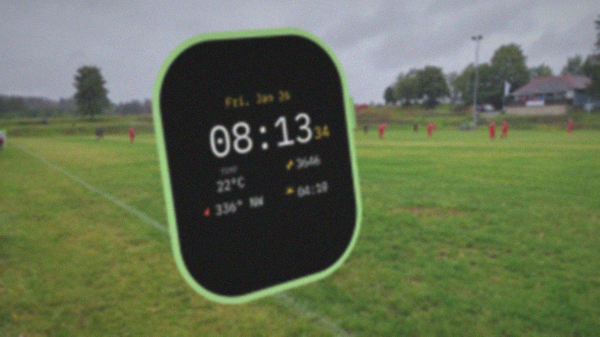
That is 8 h 13 min
